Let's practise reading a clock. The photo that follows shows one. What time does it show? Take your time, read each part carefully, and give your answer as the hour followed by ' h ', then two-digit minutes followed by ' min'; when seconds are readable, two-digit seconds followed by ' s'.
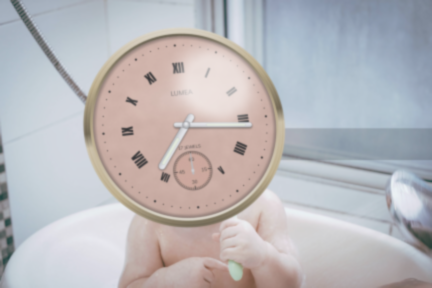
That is 7 h 16 min
